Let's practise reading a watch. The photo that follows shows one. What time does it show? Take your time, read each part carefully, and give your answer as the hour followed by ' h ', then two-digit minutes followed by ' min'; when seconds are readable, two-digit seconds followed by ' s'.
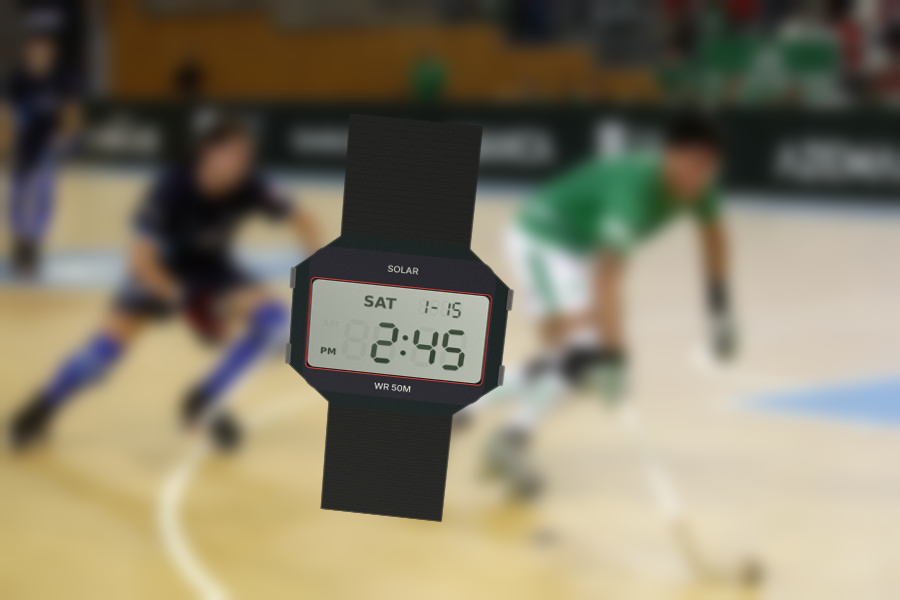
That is 2 h 45 min
